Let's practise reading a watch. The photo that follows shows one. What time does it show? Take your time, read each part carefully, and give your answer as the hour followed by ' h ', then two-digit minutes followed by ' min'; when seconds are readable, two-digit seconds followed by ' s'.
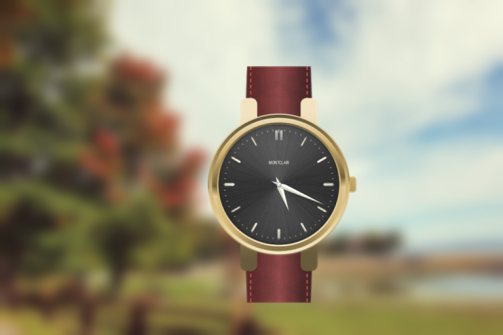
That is 5 h 19 min
